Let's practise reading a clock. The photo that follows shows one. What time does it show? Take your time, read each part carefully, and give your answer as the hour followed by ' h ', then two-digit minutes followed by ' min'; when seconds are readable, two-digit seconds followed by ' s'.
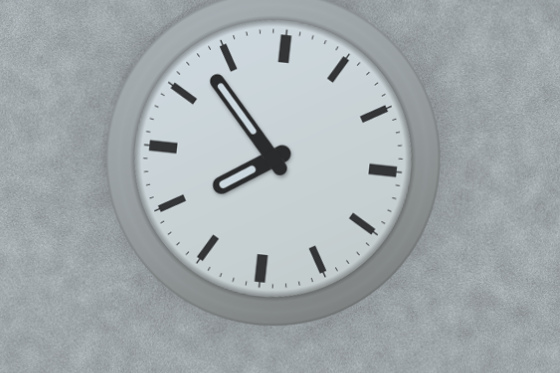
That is 7 h 53 min
